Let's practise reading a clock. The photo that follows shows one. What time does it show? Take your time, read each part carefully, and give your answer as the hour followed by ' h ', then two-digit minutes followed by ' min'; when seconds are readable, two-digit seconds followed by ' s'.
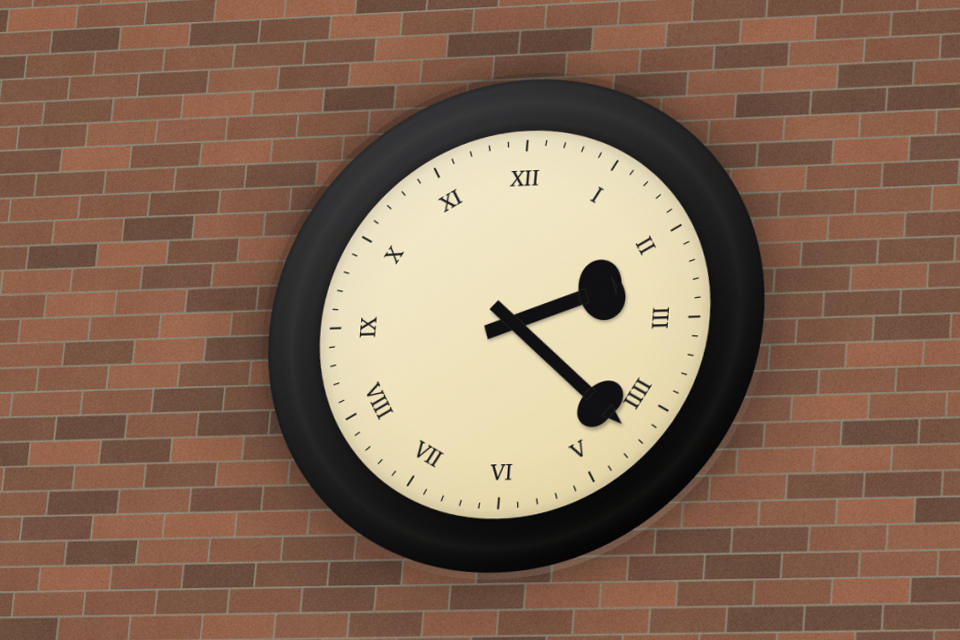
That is 2 h 22 min
